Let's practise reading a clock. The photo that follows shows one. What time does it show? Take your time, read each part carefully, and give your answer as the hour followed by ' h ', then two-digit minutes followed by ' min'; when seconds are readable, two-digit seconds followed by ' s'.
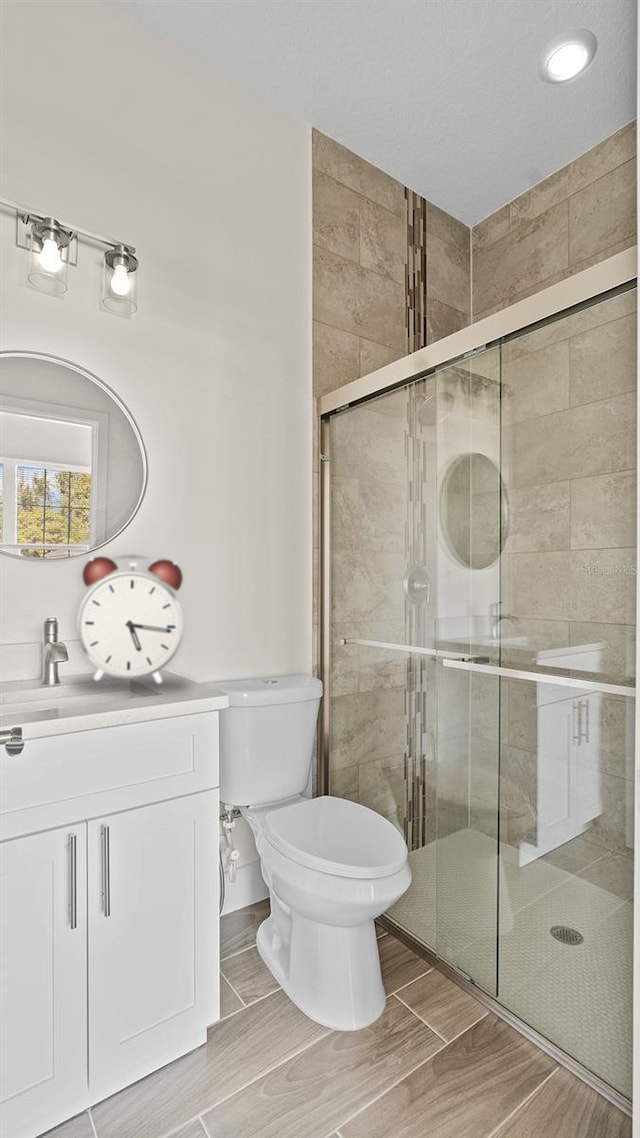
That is 5 h 16 min
